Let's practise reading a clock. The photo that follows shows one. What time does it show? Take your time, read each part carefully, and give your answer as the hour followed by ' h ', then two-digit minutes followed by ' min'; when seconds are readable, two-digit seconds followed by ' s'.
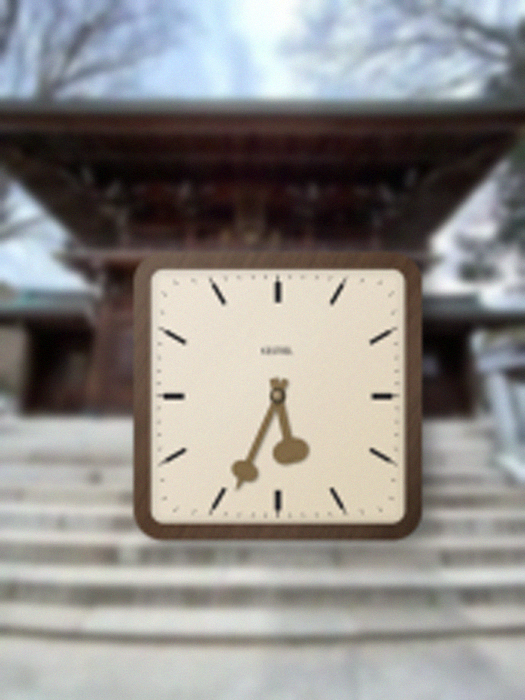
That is 5 h 34 min
